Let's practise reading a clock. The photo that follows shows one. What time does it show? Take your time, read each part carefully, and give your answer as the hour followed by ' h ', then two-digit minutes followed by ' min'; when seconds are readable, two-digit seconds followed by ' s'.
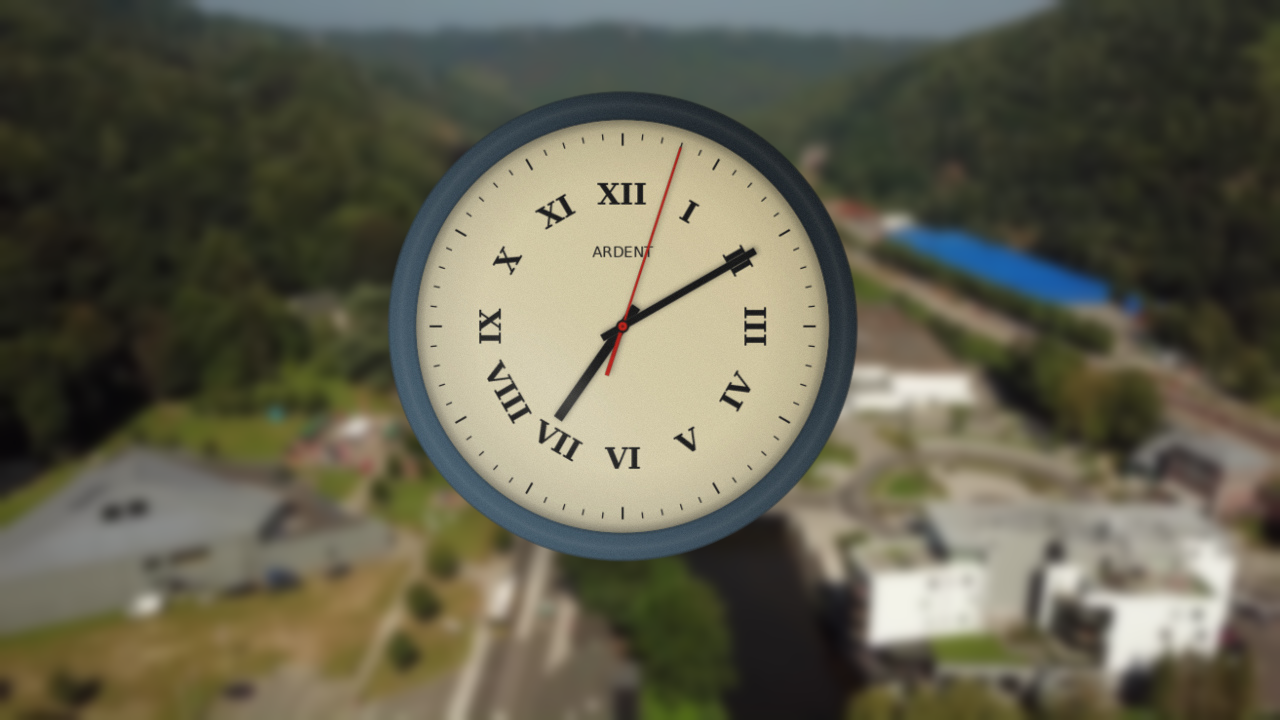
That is 7 h 10 min 03 s
